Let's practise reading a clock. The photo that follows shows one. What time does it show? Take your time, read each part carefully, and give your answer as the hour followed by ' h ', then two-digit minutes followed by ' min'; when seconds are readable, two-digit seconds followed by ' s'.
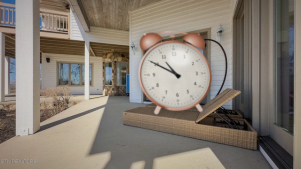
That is 10 h 50 min
